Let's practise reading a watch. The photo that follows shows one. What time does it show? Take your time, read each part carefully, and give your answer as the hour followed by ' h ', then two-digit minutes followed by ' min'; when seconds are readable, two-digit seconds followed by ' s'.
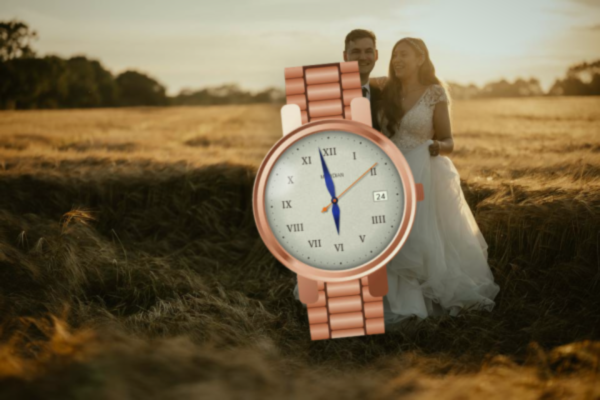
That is 5 h 58 min 09 s
